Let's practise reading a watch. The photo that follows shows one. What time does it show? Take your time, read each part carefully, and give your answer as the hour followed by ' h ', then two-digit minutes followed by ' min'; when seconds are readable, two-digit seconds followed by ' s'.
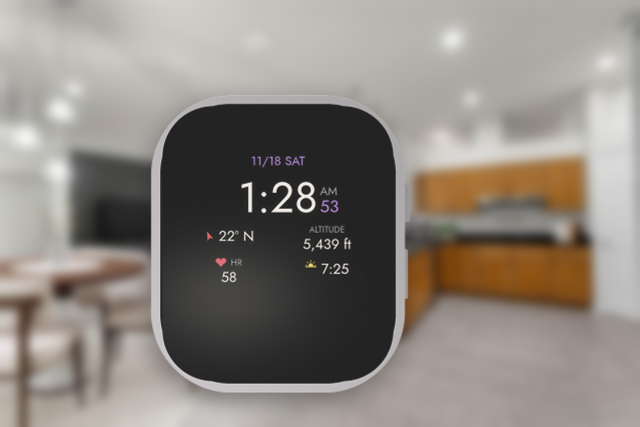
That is 1 h 28 min 53 s
